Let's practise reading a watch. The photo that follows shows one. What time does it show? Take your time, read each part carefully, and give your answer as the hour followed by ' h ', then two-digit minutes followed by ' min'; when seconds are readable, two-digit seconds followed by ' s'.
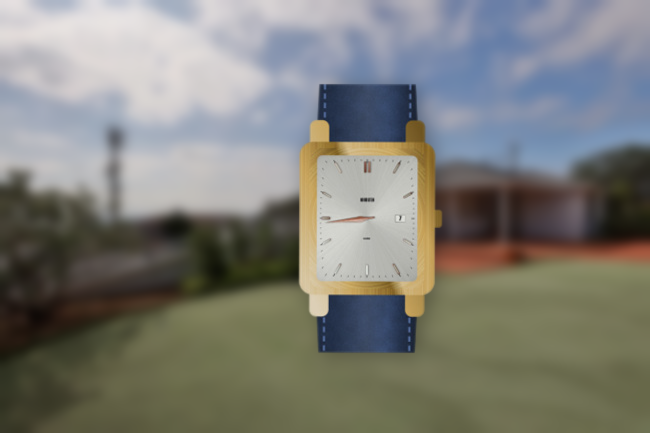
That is 8 h 44 min
